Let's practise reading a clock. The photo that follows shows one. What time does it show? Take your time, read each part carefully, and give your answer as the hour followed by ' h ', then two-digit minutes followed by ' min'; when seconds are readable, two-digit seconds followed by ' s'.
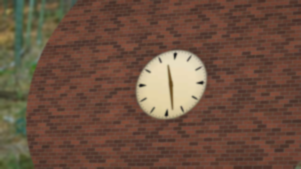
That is 11 h 28 min
